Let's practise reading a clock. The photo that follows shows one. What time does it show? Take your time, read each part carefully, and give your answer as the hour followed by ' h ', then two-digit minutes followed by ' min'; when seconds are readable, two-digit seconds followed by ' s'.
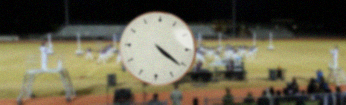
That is 4 h 21 min
